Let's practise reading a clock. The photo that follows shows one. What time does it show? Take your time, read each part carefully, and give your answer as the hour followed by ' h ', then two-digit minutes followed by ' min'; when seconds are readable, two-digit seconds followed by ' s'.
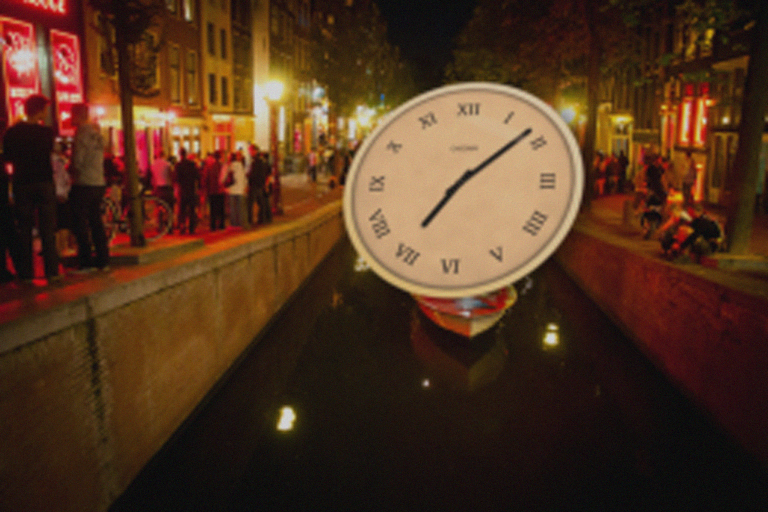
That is 7 h 08 min
